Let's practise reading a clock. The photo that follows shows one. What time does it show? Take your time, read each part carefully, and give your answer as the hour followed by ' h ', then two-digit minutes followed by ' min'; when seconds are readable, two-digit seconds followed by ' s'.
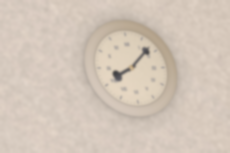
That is 8 h 08 min
